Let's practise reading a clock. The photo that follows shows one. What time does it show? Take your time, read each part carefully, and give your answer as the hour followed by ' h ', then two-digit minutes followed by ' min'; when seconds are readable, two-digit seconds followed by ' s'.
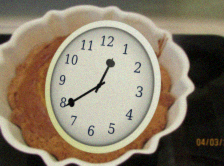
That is 12 h 39 min
